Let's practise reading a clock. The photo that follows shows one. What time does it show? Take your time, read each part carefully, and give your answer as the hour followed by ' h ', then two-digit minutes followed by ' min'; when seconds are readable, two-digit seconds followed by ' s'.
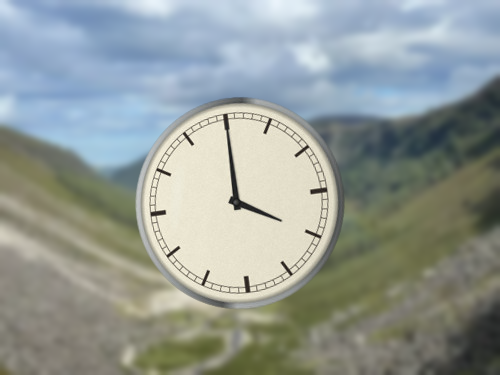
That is 4 h 00 min
